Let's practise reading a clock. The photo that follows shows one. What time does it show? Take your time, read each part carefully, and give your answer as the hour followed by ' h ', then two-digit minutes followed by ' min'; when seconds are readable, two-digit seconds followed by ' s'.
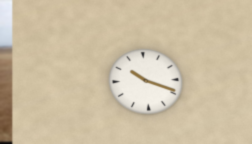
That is 10 h 19 min
